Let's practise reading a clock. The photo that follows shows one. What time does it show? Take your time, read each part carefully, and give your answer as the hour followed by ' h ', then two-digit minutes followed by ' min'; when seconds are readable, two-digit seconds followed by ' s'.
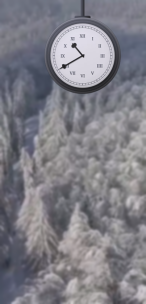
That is 10 h 40 min
